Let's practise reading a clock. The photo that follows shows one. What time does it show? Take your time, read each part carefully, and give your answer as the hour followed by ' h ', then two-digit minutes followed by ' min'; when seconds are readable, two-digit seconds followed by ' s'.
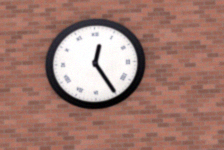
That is 12 h 25 min
